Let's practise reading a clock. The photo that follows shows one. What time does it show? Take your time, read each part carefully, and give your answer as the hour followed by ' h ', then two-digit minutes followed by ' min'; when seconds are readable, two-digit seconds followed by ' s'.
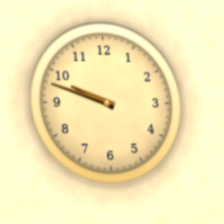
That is 9 h 48 min
